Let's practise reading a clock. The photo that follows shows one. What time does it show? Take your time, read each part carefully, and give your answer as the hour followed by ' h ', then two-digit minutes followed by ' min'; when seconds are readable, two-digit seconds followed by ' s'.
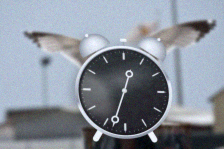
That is 12 h 33 min
